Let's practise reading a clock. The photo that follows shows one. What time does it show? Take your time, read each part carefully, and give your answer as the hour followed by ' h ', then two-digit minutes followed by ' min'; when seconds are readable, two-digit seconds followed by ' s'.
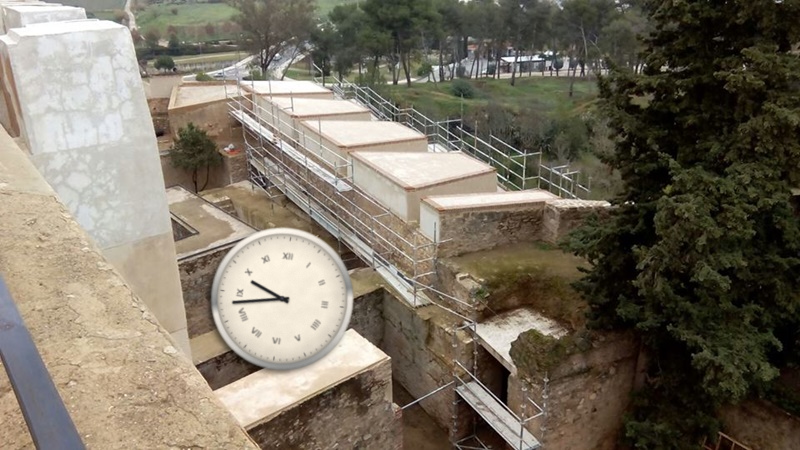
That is 9 h 43 min
